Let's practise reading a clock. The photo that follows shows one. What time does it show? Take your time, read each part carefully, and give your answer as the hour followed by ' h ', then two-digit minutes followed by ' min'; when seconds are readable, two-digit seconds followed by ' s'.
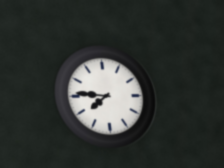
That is 7 h 46 min
